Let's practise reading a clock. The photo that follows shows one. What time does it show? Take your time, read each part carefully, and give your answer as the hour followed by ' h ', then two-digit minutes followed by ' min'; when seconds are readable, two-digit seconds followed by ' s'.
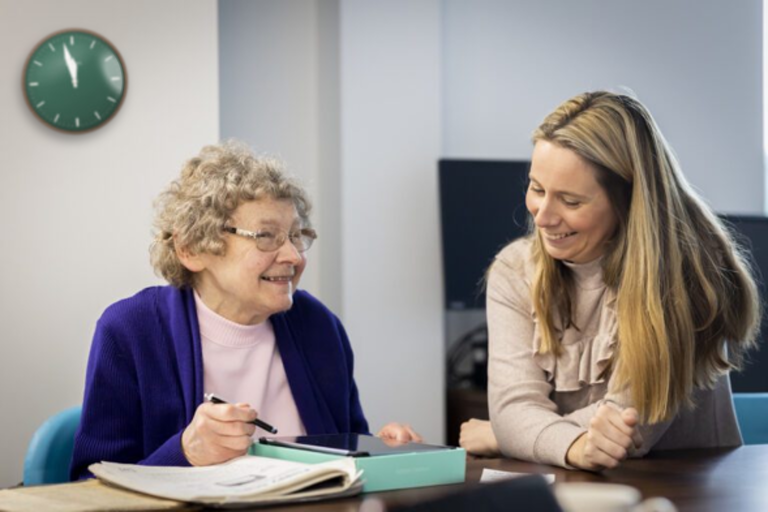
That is 11 h 58 min
